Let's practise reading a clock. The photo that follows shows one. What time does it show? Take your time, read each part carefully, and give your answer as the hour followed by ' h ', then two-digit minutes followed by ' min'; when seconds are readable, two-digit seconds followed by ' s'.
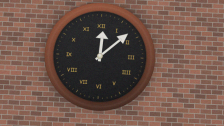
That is 12 h 08 min
